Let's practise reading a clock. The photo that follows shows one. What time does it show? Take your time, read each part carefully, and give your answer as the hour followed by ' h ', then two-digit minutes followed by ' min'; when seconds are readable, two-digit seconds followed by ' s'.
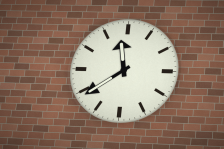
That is 11 h 39 min
